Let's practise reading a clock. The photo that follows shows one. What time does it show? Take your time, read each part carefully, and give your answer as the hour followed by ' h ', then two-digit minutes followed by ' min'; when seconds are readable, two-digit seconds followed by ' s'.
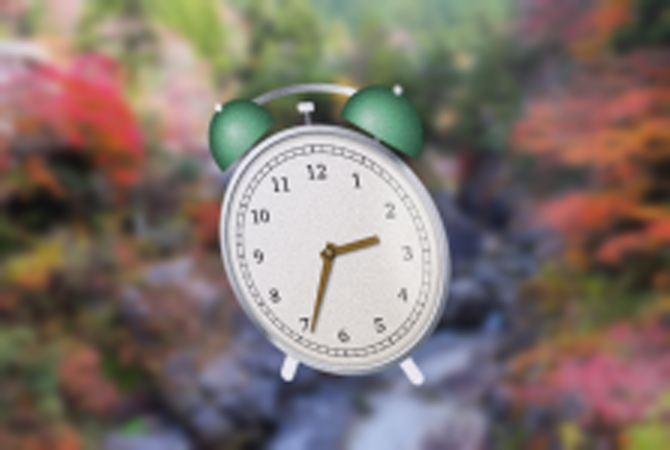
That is 2 h 34 min
